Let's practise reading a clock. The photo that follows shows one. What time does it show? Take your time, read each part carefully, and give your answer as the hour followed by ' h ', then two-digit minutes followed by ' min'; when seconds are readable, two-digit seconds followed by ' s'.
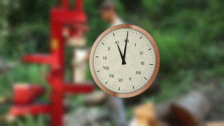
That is 11 h 00 min
